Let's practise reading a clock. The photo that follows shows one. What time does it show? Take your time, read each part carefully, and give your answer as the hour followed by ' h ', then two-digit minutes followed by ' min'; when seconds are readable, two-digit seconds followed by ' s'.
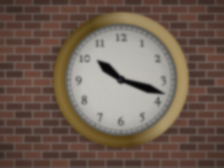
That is 10 h 18 min
